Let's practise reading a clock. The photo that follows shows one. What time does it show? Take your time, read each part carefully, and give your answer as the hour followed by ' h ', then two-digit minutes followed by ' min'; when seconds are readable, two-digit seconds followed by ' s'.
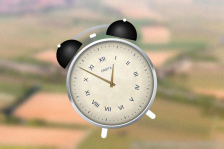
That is 12 h 53 min
